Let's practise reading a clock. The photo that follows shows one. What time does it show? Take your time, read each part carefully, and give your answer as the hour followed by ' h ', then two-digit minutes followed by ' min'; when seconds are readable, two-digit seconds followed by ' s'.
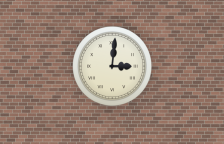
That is 3 h 01 min
